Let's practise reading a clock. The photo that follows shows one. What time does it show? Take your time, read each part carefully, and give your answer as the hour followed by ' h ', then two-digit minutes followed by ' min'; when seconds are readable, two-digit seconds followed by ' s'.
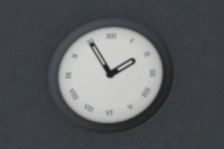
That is 1 h 55 min
